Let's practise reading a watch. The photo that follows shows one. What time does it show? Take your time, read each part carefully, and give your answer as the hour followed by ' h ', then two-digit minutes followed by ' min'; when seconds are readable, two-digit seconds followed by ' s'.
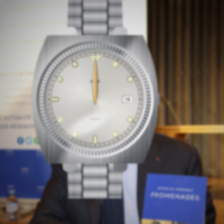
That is 12 h 00 min
